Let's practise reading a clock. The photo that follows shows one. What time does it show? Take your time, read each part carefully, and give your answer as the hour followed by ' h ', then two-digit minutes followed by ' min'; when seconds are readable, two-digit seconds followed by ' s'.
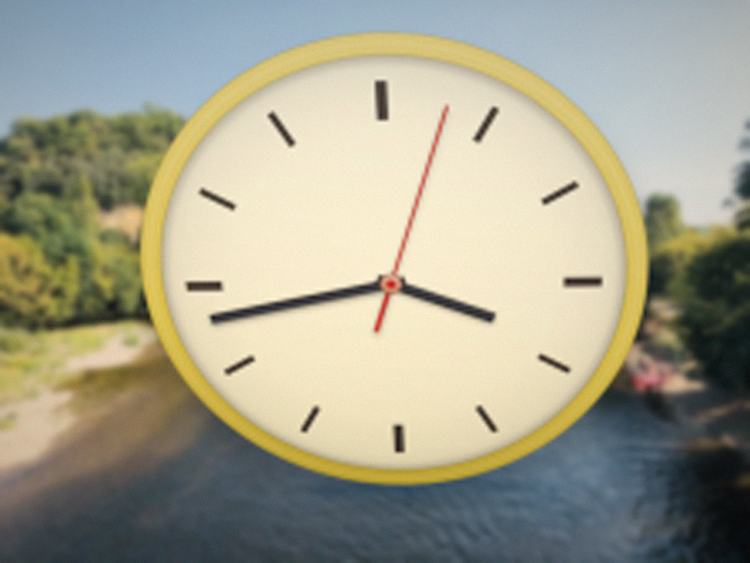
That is 3 h 43 min 03 s
